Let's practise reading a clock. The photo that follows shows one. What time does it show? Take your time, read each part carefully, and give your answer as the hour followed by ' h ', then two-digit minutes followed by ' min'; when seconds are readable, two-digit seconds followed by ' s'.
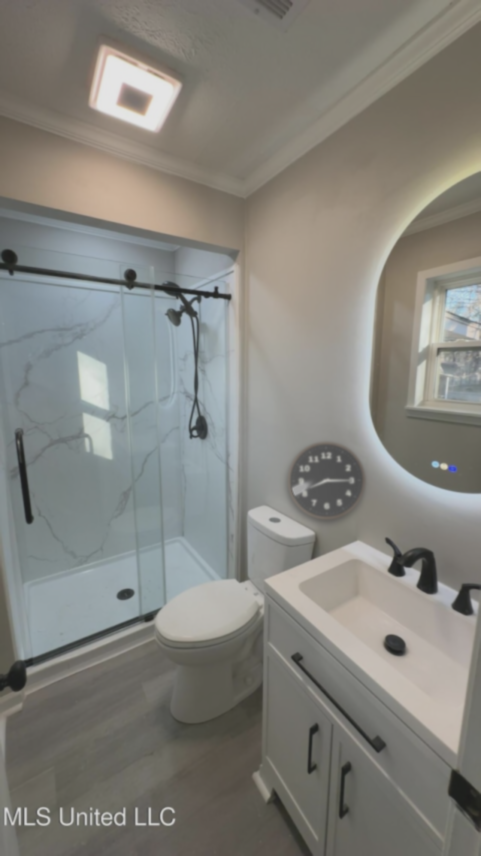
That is 8 h 15 min
